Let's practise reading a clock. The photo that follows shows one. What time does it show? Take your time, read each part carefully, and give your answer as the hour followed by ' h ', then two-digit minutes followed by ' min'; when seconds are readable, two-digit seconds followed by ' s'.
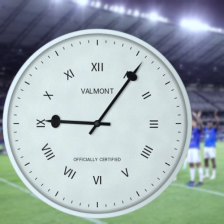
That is 9 h 06 min
